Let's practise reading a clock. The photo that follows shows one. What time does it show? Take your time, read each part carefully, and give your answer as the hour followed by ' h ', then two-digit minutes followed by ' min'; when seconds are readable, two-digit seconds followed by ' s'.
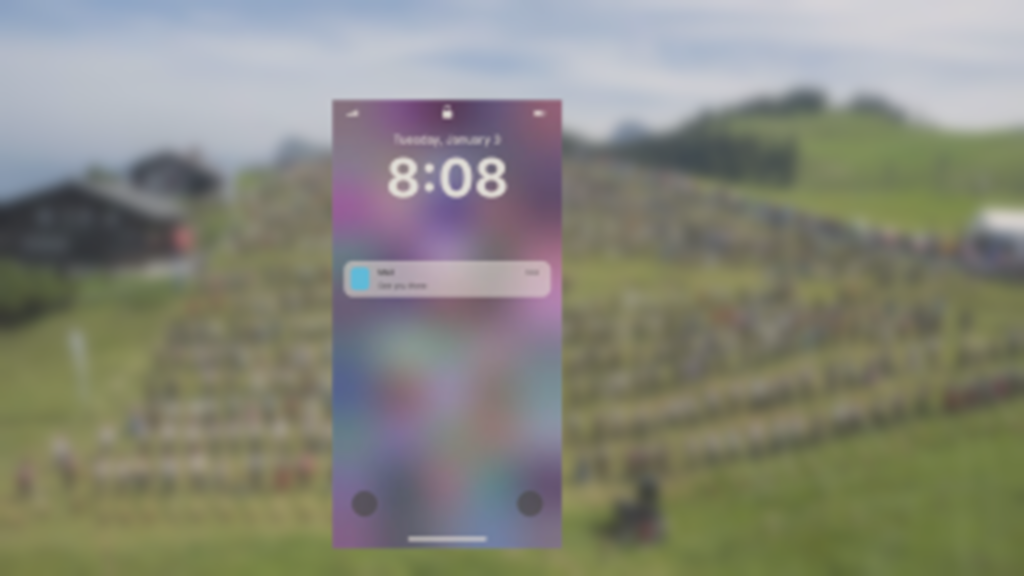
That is 8 h 08 min
